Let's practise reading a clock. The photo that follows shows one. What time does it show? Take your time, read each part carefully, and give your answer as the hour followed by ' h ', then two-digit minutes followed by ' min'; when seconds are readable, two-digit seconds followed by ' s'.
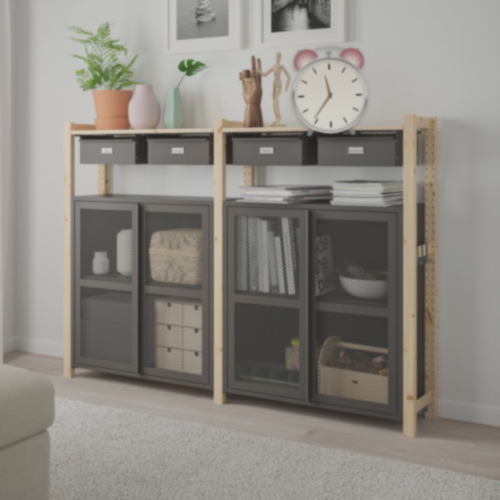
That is 11 h 36 min
